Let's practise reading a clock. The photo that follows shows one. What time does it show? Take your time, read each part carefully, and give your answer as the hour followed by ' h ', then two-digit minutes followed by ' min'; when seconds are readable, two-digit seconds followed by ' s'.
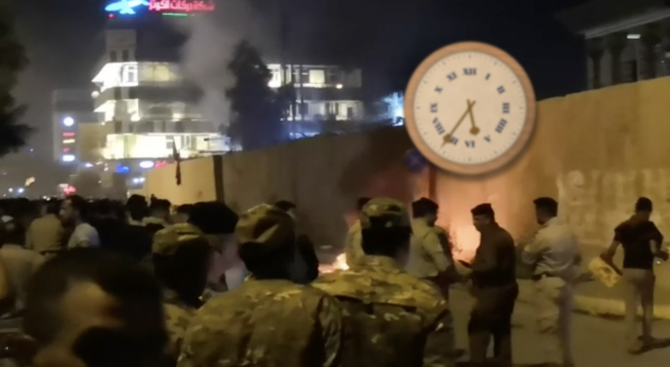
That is 5 h 36 min
